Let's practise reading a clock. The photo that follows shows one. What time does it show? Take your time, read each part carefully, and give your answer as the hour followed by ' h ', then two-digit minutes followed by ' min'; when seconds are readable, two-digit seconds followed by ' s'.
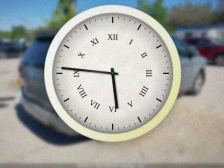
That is 5 h 46 min
